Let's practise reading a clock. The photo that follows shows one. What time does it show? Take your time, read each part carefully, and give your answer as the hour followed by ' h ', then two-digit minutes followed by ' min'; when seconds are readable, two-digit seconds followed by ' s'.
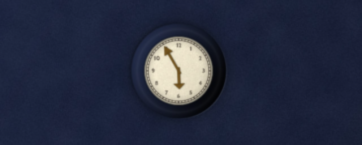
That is 5 h 55 min
